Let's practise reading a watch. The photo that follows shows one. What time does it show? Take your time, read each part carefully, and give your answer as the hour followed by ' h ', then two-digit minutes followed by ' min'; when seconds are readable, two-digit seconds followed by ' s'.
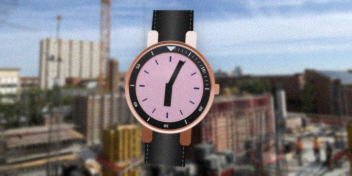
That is 6 h 04 min
